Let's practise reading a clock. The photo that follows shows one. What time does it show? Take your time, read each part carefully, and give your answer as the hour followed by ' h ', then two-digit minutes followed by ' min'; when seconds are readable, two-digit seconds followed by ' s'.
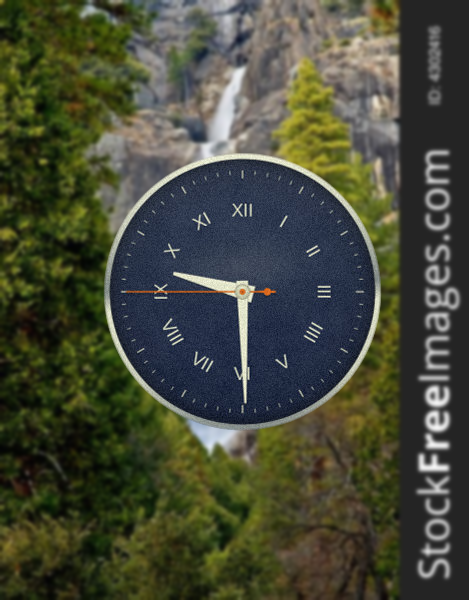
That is 9 h 29 min 45 s
